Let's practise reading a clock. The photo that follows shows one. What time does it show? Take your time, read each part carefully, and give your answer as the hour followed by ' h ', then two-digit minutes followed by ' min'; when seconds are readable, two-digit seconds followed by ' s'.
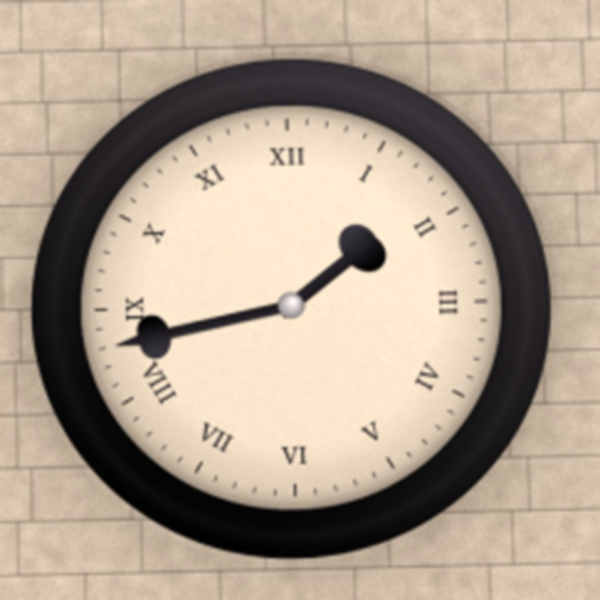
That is 1 h 43 min
